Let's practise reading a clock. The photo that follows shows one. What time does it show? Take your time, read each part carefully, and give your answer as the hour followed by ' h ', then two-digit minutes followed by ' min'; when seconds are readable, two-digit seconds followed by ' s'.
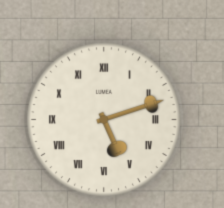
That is 5 h 12 min
